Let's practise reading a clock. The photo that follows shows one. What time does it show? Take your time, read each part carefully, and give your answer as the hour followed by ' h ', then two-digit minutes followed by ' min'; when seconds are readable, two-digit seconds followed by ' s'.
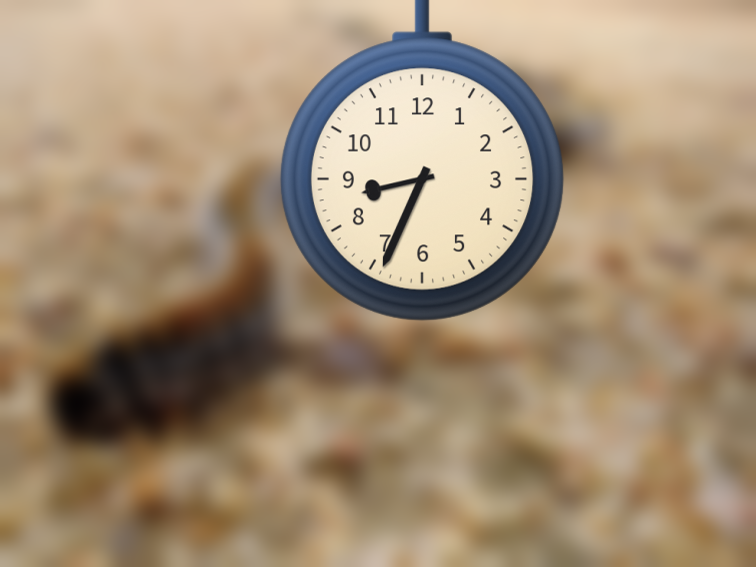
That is 8 h 34 min
